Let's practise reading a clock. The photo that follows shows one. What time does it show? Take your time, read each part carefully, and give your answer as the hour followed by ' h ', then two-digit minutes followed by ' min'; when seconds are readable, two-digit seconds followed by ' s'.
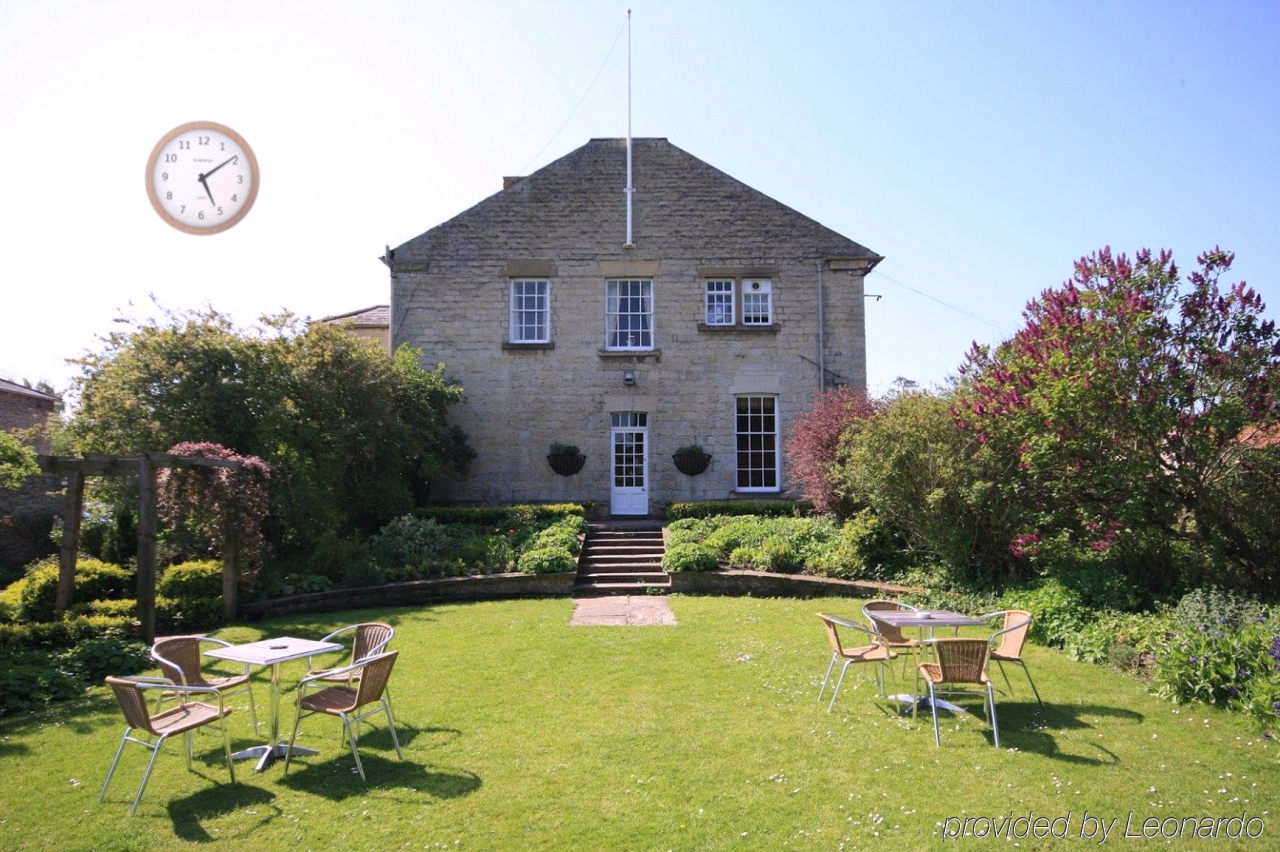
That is 5 h 09 min
